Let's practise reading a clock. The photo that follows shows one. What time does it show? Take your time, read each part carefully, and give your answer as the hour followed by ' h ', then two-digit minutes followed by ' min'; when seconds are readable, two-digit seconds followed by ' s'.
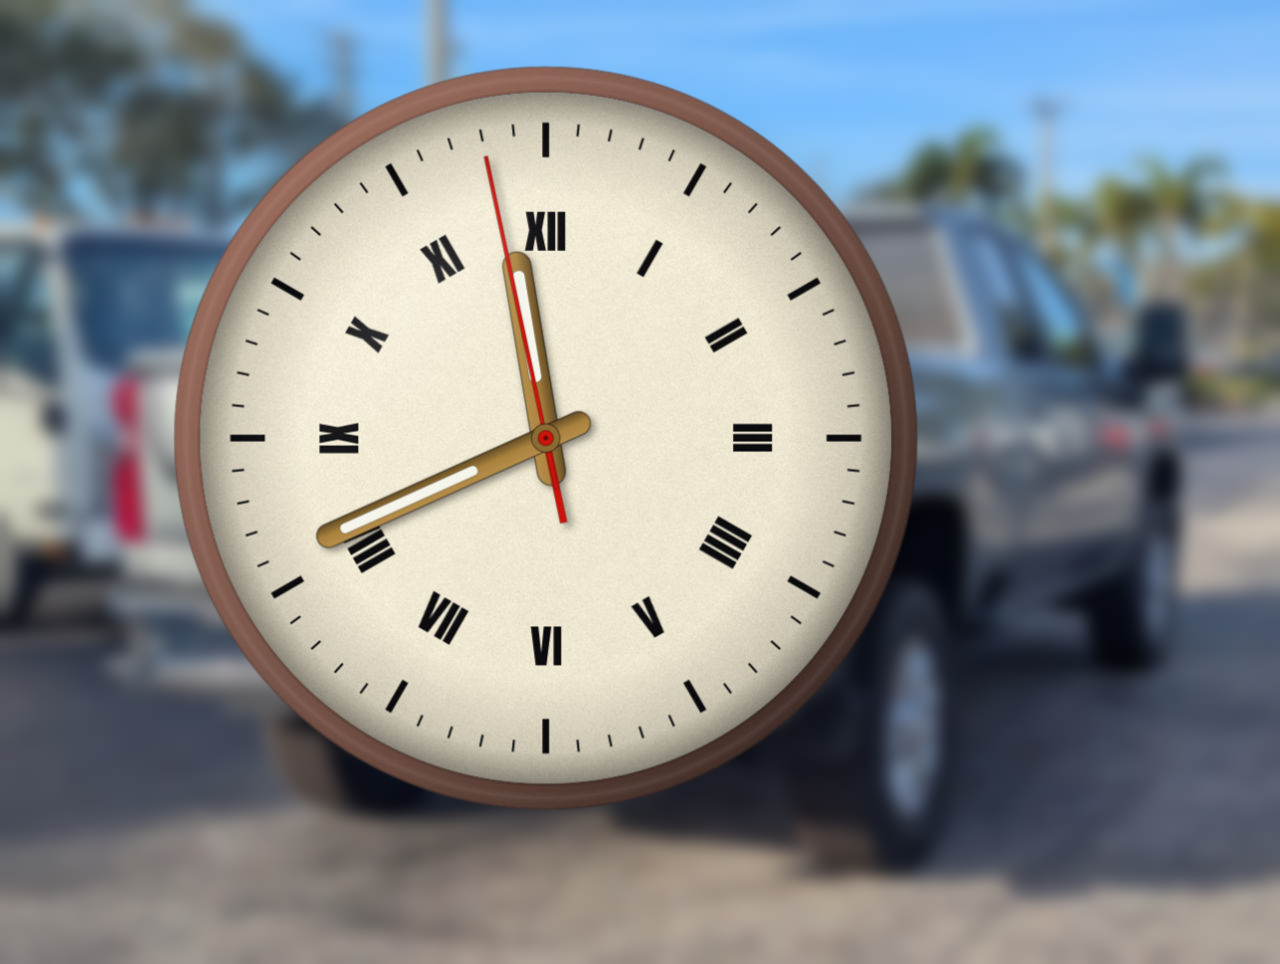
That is 11 h 40 min 58 s
